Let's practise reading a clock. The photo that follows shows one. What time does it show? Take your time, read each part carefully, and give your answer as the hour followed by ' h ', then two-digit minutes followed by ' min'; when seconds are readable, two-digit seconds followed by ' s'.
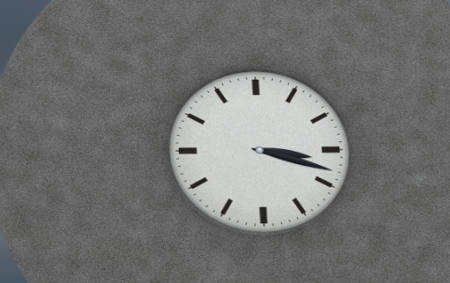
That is 3 h 18 min
